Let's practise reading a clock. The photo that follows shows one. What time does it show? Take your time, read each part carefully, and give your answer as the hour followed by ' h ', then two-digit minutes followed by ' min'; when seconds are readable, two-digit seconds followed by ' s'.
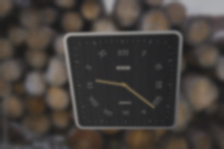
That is 9 h 22 min
